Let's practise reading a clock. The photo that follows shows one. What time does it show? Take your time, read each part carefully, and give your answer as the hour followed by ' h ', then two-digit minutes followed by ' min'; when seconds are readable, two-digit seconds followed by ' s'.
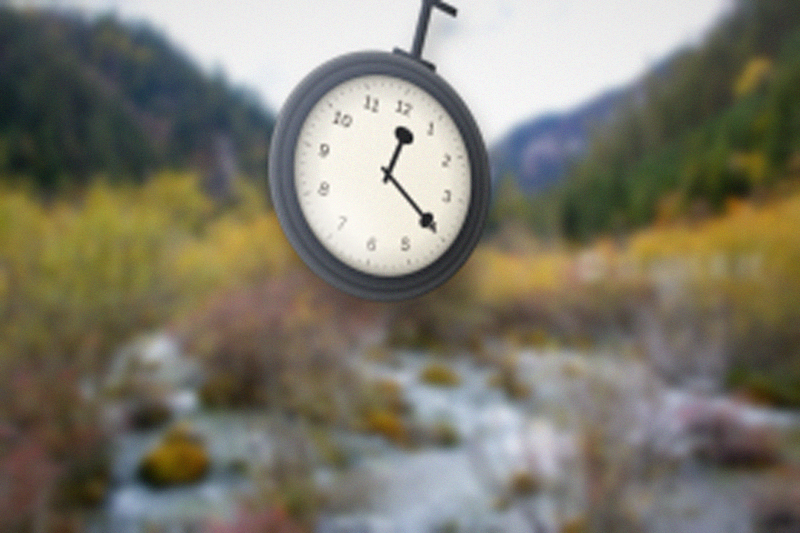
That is 12 h 20 min
